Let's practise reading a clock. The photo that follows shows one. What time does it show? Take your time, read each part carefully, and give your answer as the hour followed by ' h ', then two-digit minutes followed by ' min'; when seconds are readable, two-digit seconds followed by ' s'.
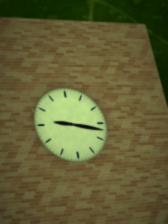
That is 9 h 17 min
